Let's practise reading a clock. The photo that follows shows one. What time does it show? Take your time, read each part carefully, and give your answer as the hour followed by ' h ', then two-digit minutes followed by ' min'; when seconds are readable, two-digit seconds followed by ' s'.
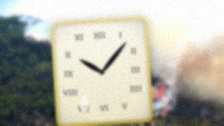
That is 10 h 07 min
